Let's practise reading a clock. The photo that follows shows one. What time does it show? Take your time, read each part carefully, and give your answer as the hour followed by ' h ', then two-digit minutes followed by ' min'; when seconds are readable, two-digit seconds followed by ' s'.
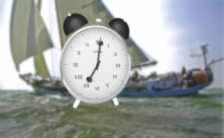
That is 7 h 01 min
